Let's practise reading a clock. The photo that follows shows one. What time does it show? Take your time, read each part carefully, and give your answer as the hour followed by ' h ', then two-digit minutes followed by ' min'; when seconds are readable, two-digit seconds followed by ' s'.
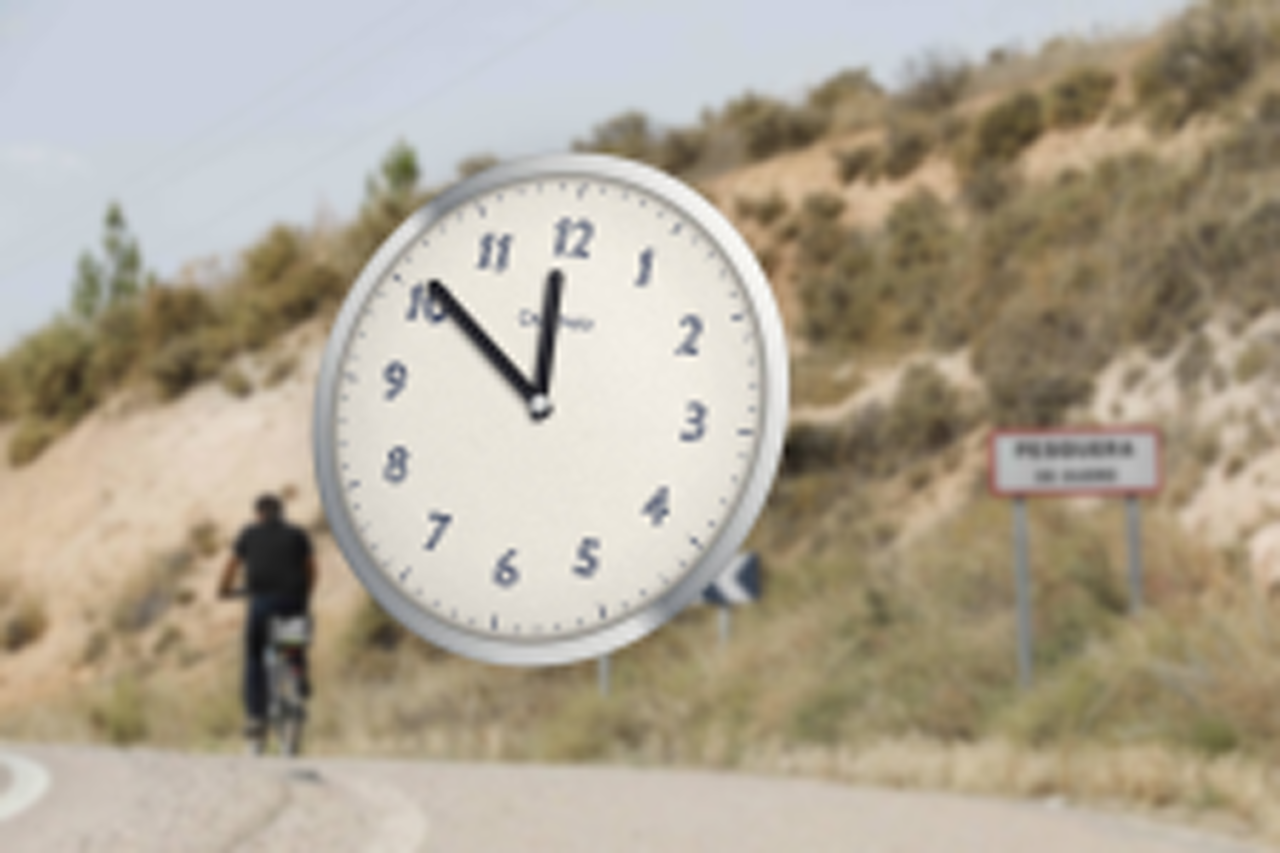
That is 11 h 51 min
